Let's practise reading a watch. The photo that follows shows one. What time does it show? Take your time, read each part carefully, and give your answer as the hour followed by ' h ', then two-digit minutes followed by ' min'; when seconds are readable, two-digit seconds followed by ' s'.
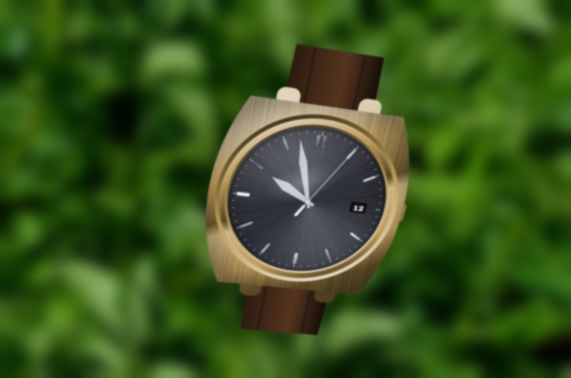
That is 9 h 57 min 05 s
